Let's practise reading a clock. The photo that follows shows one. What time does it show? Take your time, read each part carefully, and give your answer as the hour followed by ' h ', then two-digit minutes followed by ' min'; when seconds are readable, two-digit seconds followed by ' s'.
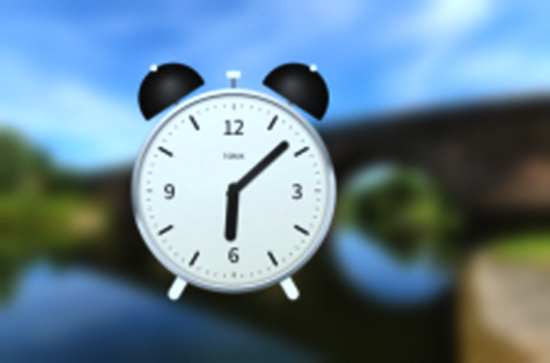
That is 6 h 08 min
